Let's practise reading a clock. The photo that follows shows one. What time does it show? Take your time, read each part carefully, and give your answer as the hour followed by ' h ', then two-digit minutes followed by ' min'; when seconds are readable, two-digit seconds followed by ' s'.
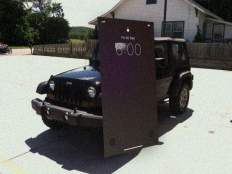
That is 6 h 00 min
